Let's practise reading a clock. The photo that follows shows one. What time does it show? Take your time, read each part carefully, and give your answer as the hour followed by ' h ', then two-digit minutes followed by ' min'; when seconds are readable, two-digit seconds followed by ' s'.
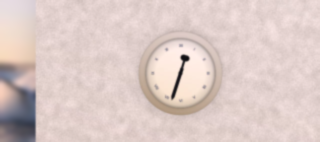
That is 12 h 33 min
